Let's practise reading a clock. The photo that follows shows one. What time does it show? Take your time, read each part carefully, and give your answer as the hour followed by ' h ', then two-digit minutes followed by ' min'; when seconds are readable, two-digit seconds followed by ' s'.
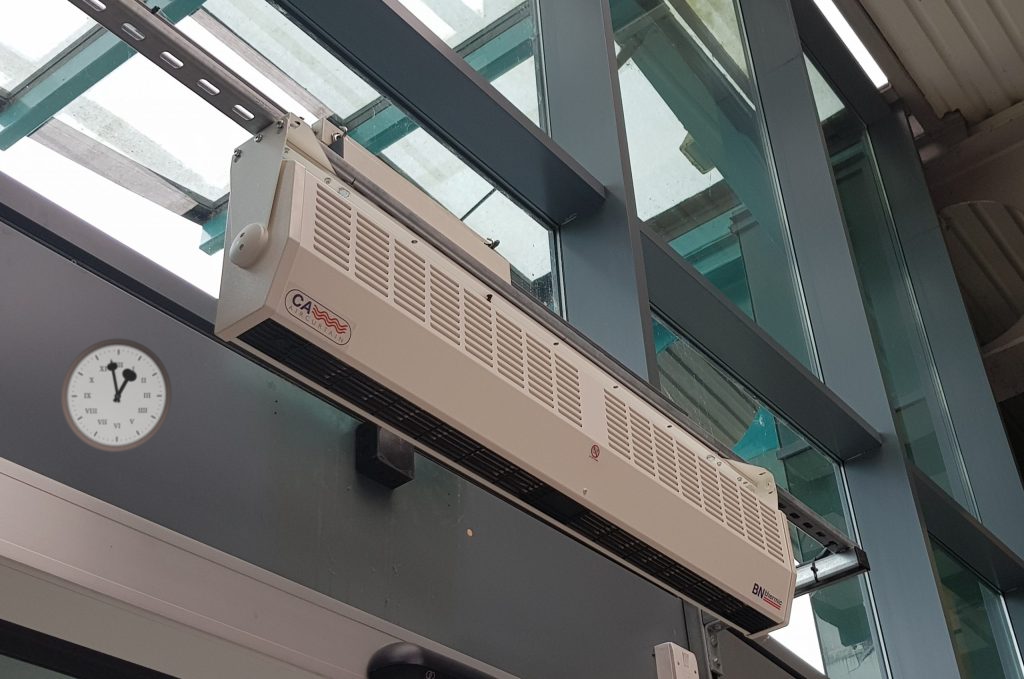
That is 12 h 58 min
